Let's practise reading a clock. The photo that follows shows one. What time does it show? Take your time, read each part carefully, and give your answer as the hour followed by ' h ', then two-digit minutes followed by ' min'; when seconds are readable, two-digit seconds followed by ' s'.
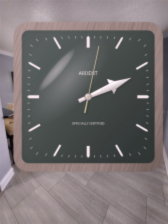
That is 2 h 11 min 02 s
